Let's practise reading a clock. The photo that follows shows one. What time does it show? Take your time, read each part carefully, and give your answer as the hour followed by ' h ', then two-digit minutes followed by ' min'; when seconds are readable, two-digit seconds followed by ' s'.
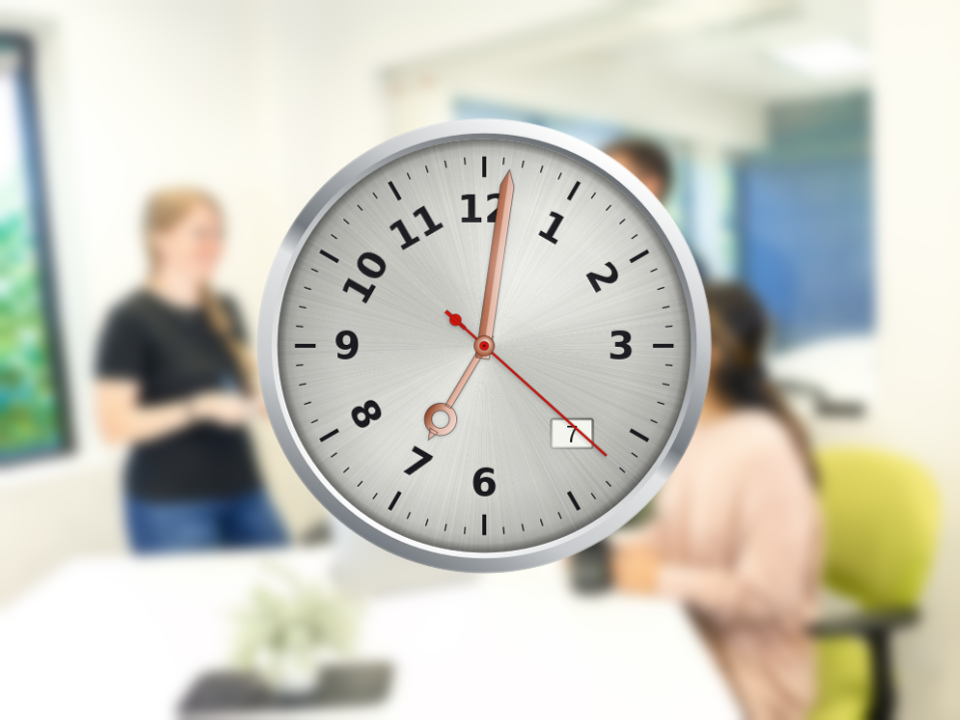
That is 7 h 01 min 22 s
